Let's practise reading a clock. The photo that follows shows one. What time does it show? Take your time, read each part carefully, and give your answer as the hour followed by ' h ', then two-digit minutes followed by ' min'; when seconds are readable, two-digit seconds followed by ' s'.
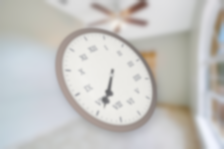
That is 7 h 39 min
